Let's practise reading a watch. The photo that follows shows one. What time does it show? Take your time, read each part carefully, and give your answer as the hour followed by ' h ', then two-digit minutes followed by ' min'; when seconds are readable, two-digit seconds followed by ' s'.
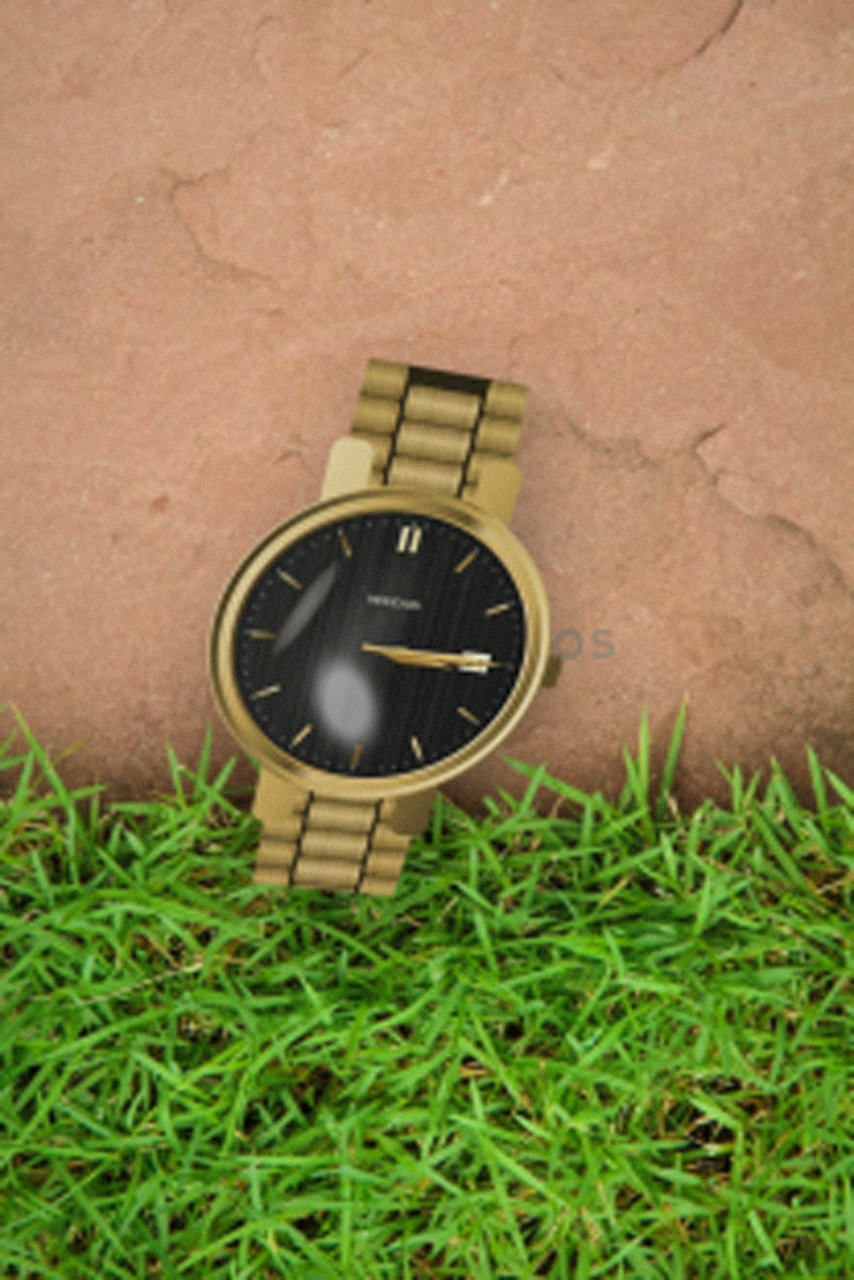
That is 3 h 15 min
